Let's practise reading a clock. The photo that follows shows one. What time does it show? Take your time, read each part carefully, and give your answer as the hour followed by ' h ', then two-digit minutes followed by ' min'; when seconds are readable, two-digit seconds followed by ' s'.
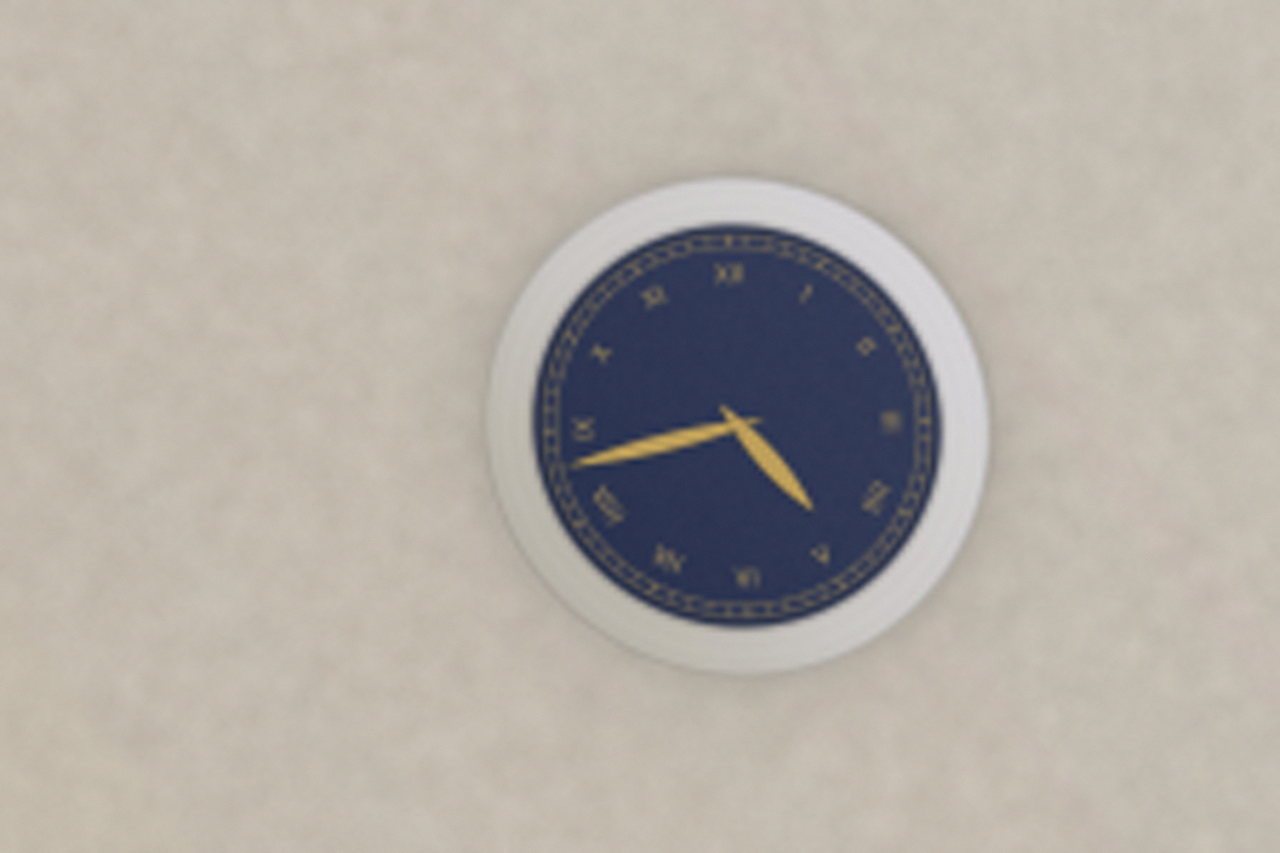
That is 4 h 43 min
